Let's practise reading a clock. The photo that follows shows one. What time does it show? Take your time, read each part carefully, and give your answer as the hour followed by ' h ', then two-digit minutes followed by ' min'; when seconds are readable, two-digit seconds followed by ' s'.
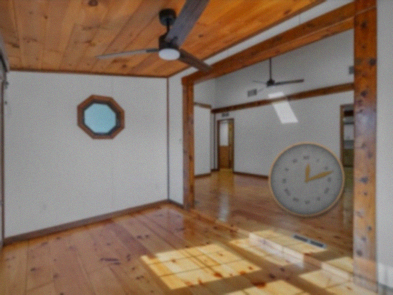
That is 12 h 12 min
